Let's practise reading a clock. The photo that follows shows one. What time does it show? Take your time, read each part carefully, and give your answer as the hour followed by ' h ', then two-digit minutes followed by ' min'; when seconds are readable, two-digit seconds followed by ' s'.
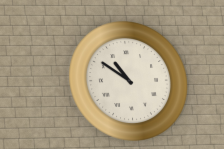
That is 10 h 51 min
